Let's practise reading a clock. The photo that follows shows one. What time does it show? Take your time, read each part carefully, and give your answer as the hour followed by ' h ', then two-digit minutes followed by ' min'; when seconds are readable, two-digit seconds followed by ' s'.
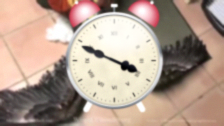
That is 3 h 49 min
